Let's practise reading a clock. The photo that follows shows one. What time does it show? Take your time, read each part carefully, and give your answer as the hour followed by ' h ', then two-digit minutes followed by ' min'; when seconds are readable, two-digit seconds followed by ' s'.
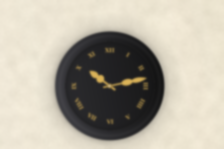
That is 10 h 13 min
